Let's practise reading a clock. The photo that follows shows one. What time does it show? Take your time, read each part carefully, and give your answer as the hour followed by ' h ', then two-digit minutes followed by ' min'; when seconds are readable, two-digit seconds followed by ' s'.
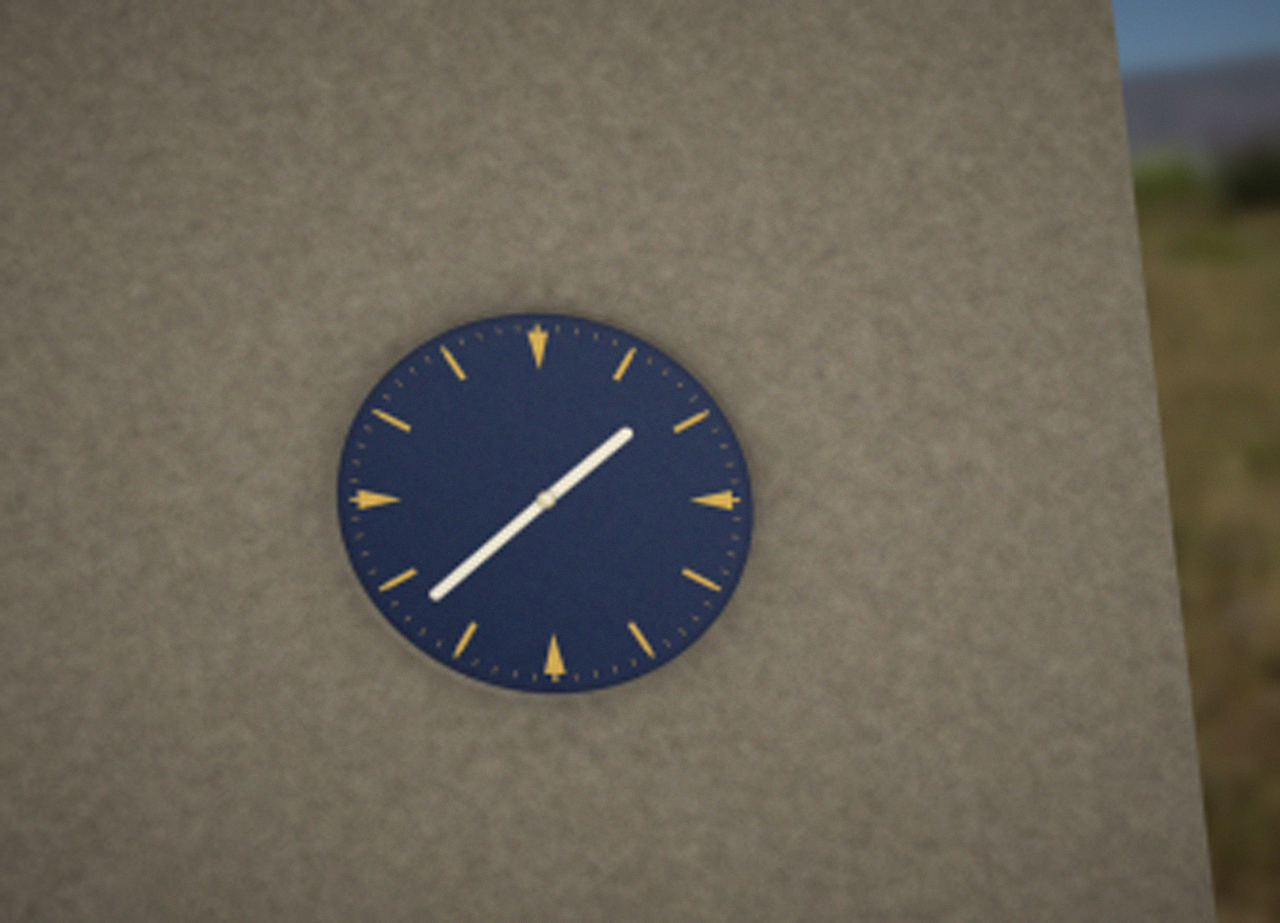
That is 1 h 38 min
